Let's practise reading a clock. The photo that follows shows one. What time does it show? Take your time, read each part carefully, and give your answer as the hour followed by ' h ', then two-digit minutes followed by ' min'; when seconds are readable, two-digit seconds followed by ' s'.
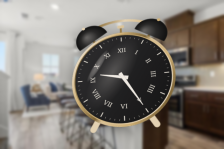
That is 9 h 25 min
